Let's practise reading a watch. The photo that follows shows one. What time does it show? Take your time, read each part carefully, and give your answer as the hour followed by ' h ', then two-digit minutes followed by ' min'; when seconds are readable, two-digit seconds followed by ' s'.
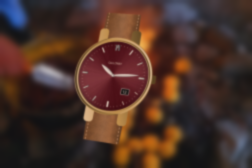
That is 10 h 14 min
